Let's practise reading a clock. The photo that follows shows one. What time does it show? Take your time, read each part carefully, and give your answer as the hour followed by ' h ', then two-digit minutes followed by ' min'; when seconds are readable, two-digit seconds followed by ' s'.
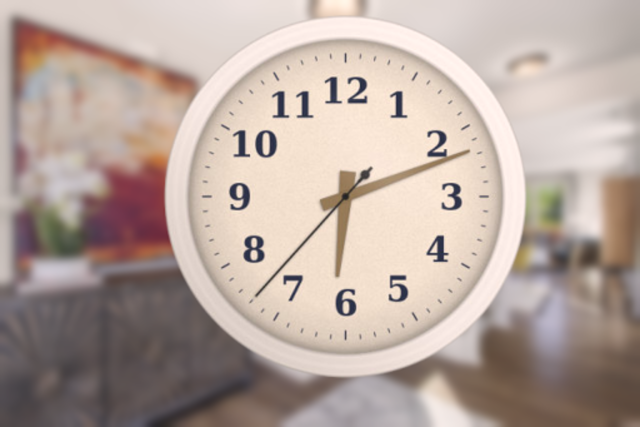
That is 6 h 11 min 37 s
